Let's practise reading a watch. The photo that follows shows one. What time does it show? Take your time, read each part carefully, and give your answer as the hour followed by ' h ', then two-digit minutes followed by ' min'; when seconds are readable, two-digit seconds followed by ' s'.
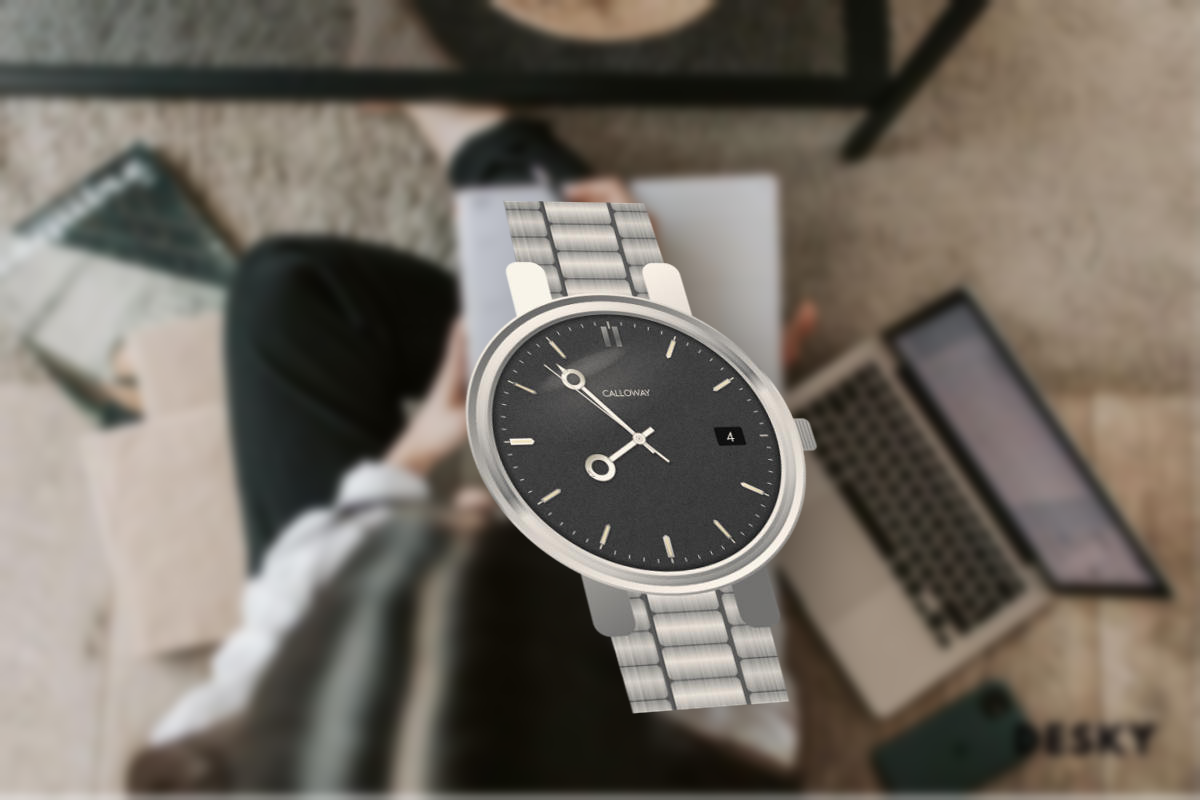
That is 7 h 53 min 53 s
